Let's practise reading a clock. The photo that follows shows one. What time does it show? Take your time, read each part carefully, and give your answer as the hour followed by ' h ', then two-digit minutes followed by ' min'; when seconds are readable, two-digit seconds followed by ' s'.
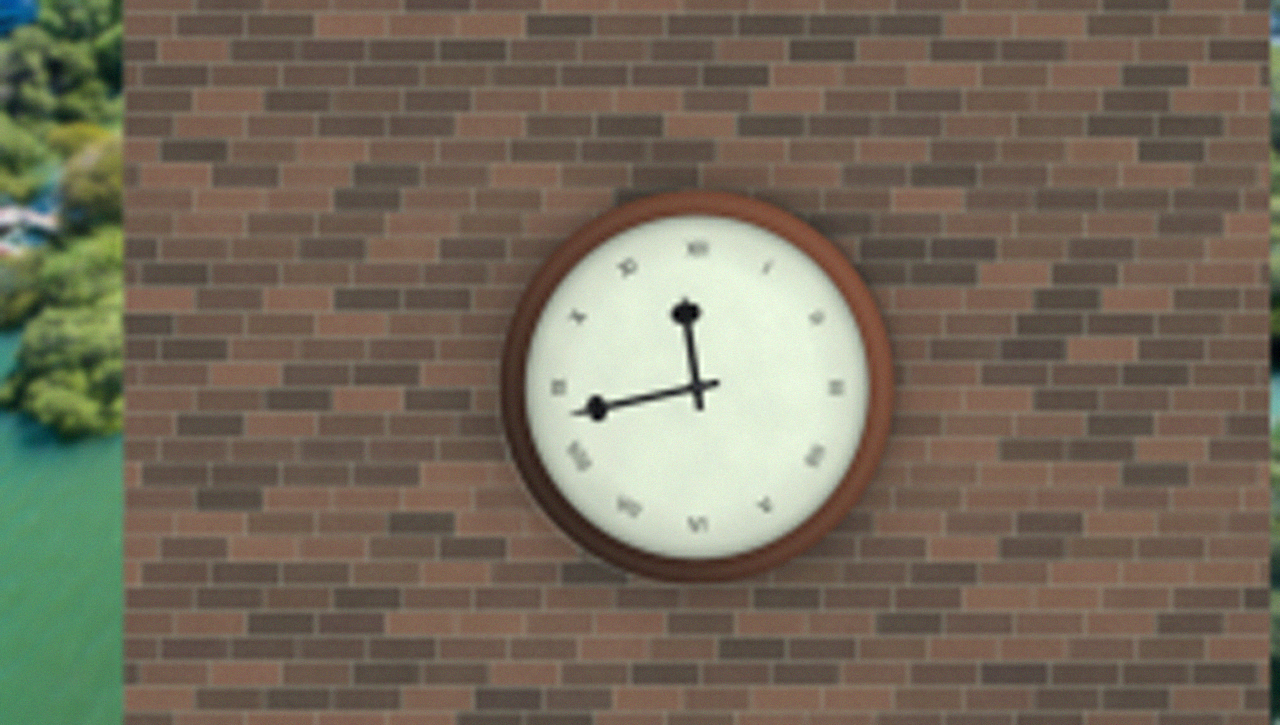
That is 11 h 43 min
